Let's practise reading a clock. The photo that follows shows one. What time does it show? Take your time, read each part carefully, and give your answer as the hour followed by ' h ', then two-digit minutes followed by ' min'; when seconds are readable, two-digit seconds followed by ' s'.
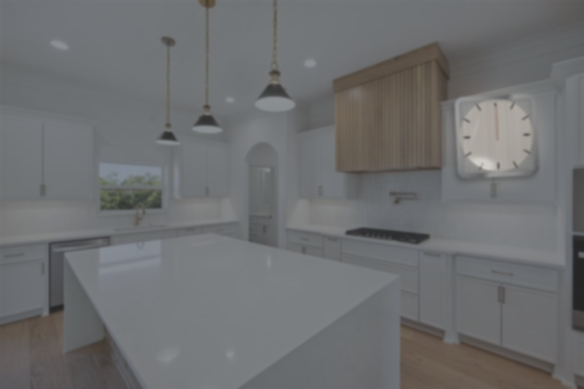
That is 12 h 00 min
